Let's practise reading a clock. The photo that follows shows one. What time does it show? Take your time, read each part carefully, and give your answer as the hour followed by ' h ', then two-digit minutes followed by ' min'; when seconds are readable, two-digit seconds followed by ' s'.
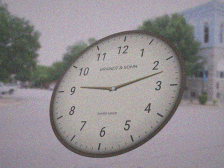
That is 9 h 12 min
